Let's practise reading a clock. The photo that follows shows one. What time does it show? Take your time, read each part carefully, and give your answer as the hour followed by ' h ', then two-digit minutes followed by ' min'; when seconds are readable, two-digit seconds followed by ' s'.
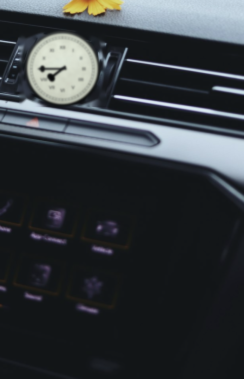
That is 7 h 45 min
